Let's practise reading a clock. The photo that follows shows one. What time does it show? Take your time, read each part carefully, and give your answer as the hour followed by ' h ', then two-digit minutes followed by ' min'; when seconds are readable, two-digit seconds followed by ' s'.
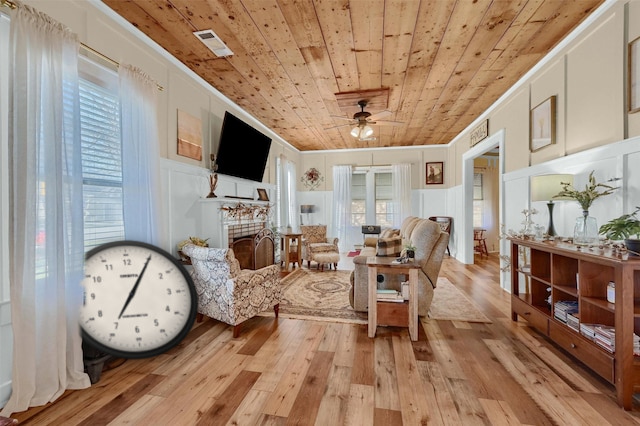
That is 7 h 05 min
